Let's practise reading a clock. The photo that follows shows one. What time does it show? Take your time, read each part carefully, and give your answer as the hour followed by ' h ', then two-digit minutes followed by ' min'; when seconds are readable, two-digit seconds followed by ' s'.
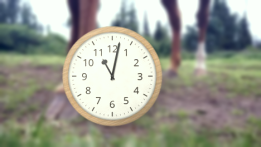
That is 11 h 02 min
